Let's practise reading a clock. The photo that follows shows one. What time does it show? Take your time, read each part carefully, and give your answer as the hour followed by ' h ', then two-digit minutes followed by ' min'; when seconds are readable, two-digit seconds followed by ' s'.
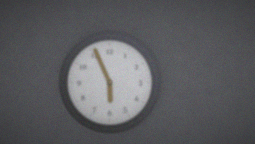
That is 5 h 56 min
